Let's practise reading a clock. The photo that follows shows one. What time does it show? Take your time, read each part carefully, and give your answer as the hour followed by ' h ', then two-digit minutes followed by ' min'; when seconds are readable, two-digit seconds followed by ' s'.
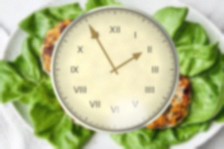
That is 1 h 55 min
